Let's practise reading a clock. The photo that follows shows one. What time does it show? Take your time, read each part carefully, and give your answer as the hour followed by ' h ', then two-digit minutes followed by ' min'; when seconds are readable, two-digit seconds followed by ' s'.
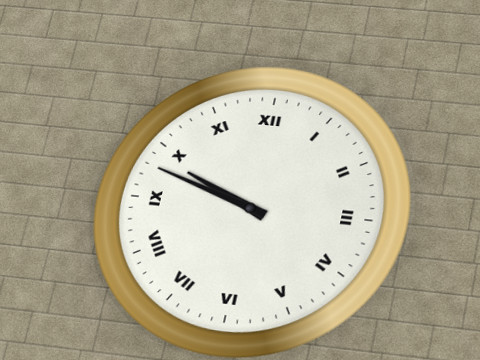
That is 9 h 48 min
